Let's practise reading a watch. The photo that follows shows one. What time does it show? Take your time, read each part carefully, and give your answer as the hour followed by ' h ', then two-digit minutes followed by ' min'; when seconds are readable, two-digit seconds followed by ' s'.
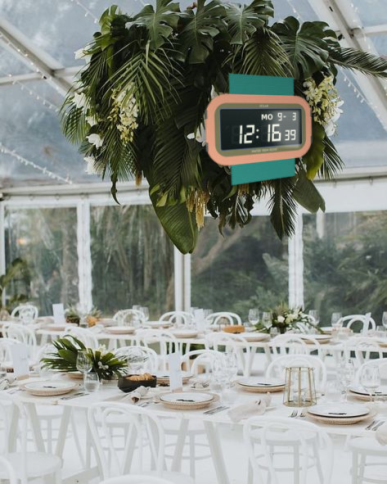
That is 12 h 16 min 39 s
